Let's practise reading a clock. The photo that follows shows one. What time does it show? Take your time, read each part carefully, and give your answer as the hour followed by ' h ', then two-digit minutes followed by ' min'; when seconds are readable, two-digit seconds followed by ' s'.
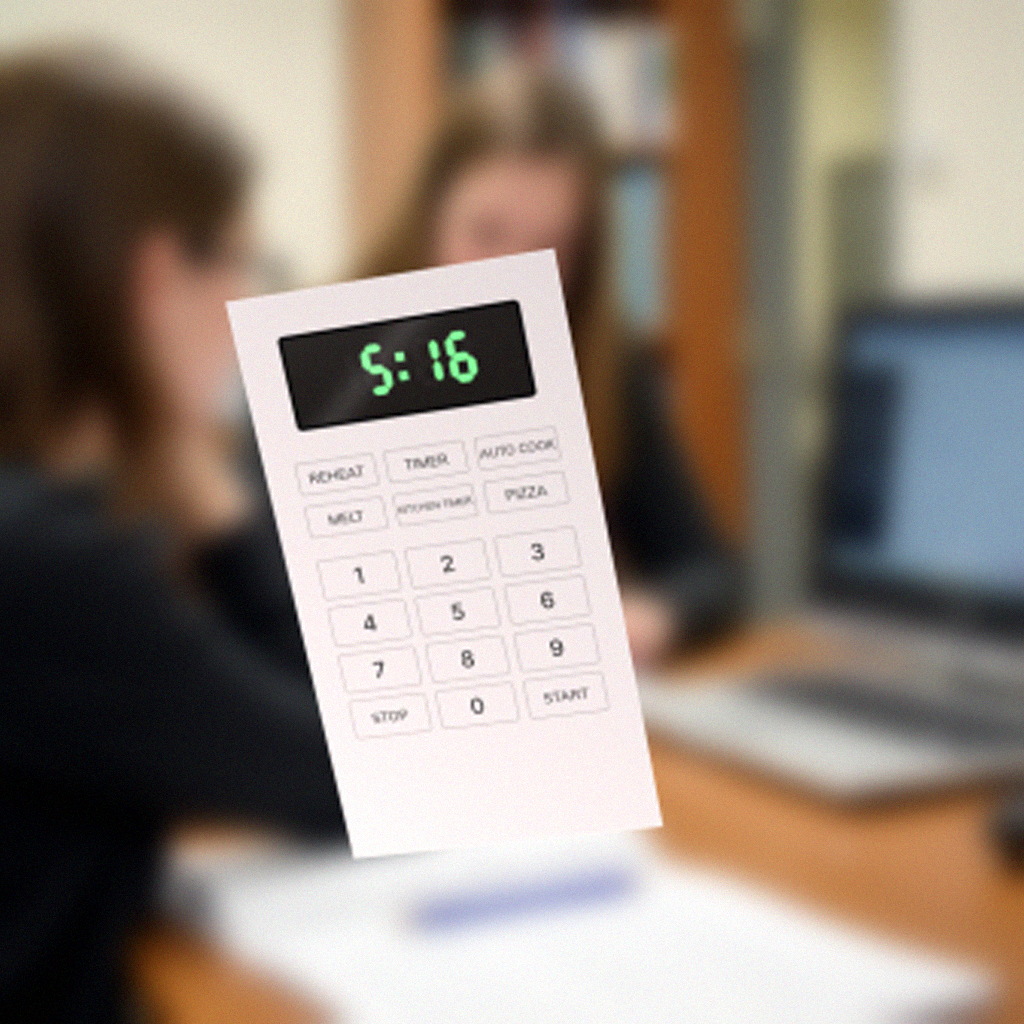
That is 5 h 16 min
